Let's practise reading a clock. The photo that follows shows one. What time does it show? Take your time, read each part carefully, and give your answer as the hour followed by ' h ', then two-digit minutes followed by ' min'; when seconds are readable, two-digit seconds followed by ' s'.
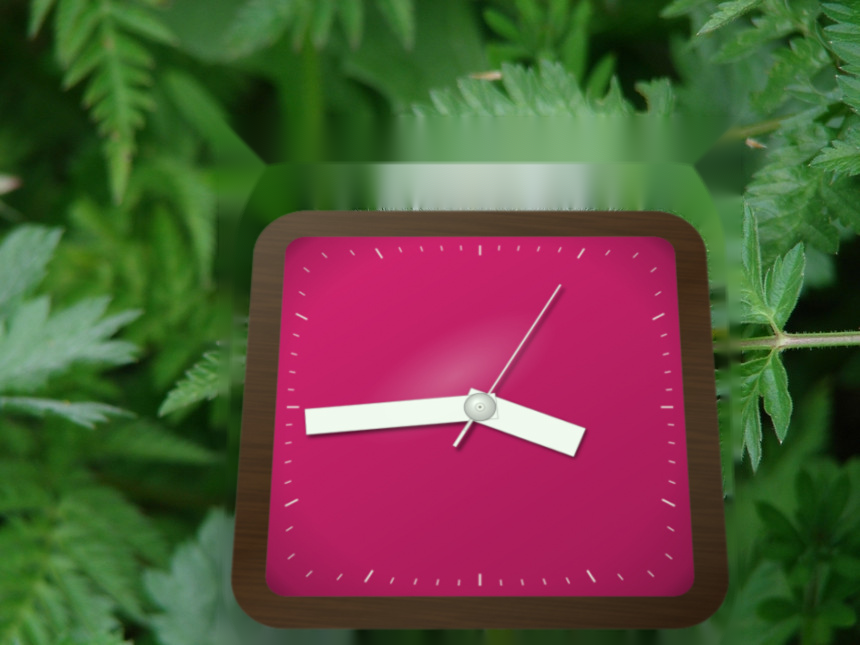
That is 3 h 44 min 05 s
